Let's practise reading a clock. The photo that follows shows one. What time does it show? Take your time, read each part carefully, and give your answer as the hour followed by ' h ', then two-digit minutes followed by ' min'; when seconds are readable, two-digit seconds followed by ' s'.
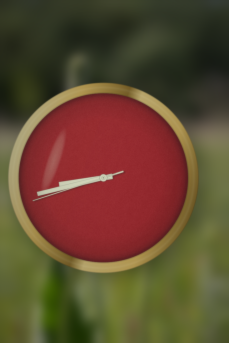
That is 8 h 42 min 42 s
